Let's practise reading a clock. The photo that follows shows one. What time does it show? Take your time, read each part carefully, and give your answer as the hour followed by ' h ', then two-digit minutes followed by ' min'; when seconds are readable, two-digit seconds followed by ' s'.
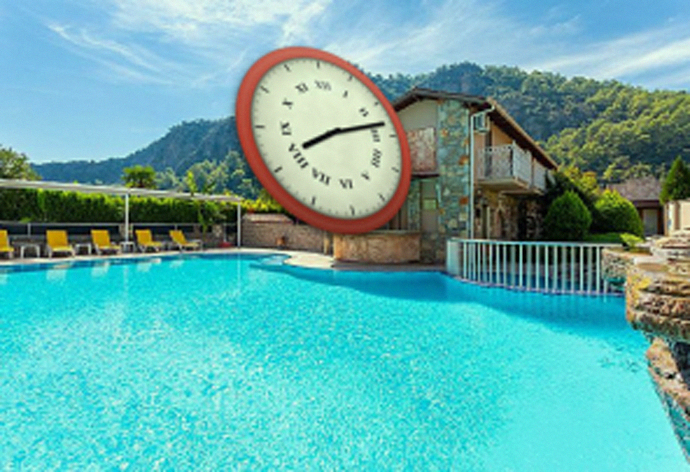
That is 8 h 13 min
